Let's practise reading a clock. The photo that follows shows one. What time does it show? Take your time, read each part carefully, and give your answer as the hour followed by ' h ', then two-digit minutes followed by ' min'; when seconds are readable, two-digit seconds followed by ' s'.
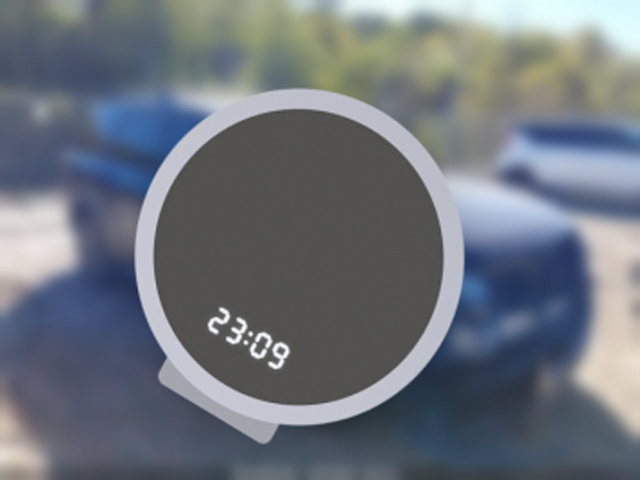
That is 23 h 09 min
